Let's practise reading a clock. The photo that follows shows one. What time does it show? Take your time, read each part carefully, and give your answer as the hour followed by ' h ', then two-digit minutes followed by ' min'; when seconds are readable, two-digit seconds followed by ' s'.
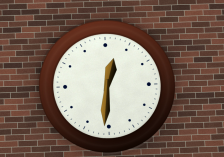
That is 12 h 31 min
